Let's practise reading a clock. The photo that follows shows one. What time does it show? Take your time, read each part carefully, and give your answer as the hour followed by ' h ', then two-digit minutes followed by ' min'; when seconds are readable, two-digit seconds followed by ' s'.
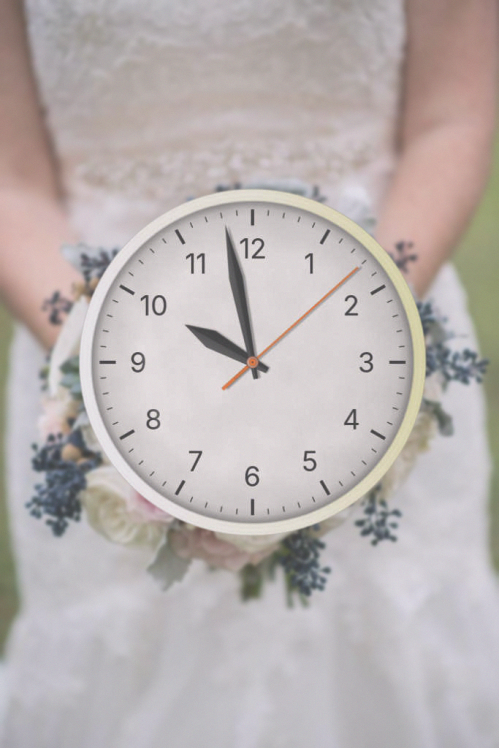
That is 9 h 58 min 08 s
